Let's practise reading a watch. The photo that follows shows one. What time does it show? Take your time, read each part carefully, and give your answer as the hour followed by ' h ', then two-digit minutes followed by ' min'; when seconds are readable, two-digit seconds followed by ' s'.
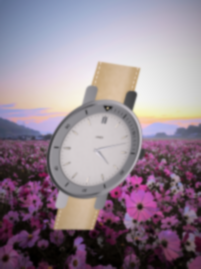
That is 4 h 12 min
